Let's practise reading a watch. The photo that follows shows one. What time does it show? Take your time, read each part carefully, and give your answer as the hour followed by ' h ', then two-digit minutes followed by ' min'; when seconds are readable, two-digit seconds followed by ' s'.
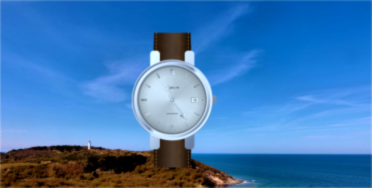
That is 11 h 24 min
